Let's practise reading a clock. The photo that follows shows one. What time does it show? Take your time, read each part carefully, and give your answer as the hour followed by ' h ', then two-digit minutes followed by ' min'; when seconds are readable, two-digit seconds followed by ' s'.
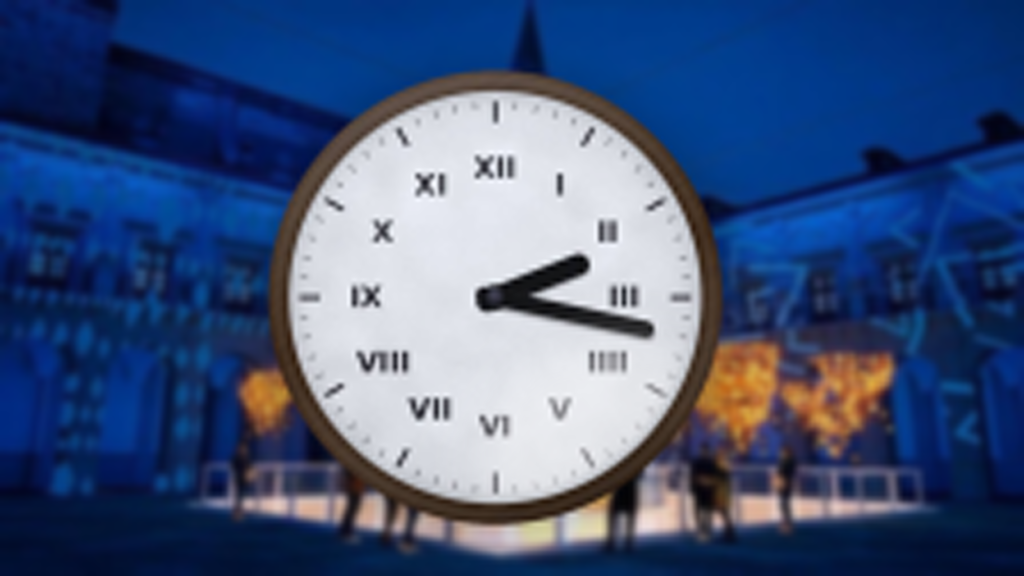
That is 2 h 17 min
